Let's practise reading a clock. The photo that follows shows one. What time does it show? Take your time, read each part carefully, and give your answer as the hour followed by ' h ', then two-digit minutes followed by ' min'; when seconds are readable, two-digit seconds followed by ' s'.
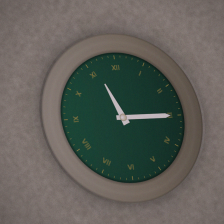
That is 11 h 15 min
